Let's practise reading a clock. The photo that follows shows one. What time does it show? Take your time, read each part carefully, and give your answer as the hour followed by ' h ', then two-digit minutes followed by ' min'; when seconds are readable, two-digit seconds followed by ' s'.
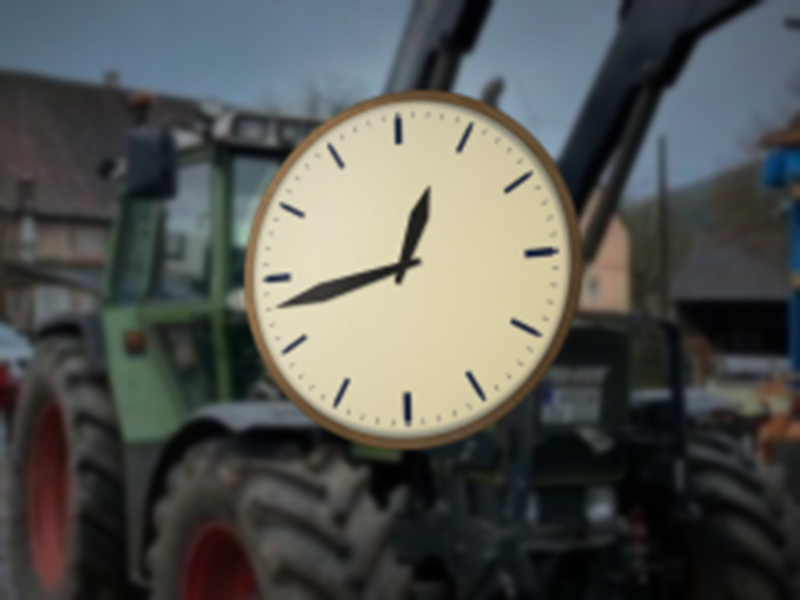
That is 12 h 43 min
